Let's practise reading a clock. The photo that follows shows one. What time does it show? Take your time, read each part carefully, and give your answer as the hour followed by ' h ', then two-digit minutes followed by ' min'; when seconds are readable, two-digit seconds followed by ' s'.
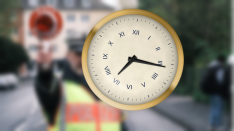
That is 7 h 16 min
